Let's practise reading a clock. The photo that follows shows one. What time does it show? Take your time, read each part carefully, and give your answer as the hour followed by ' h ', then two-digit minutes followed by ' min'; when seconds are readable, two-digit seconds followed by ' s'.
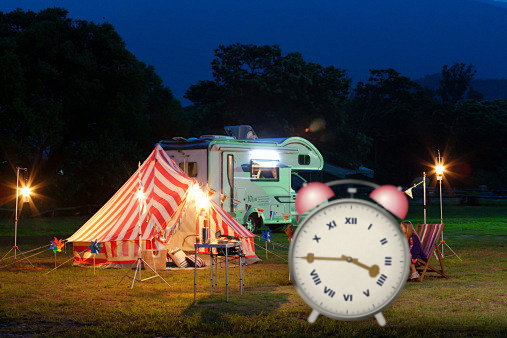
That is 3 h 45 min
